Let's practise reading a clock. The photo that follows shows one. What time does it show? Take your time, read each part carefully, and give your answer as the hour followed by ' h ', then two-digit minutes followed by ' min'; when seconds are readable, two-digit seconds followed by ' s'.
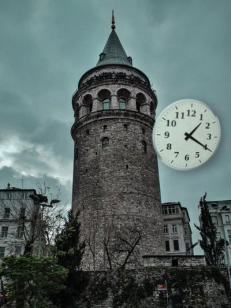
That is 1 h 20 min
